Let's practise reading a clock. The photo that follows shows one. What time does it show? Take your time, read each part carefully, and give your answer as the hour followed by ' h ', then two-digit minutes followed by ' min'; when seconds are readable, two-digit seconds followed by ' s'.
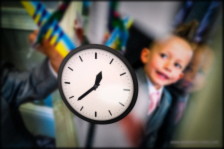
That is 12 h 38 min
